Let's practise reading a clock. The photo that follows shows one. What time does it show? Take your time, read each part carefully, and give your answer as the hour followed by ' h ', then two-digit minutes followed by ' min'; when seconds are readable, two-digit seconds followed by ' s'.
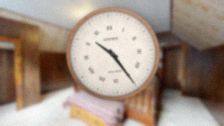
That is 10 h 25 min
